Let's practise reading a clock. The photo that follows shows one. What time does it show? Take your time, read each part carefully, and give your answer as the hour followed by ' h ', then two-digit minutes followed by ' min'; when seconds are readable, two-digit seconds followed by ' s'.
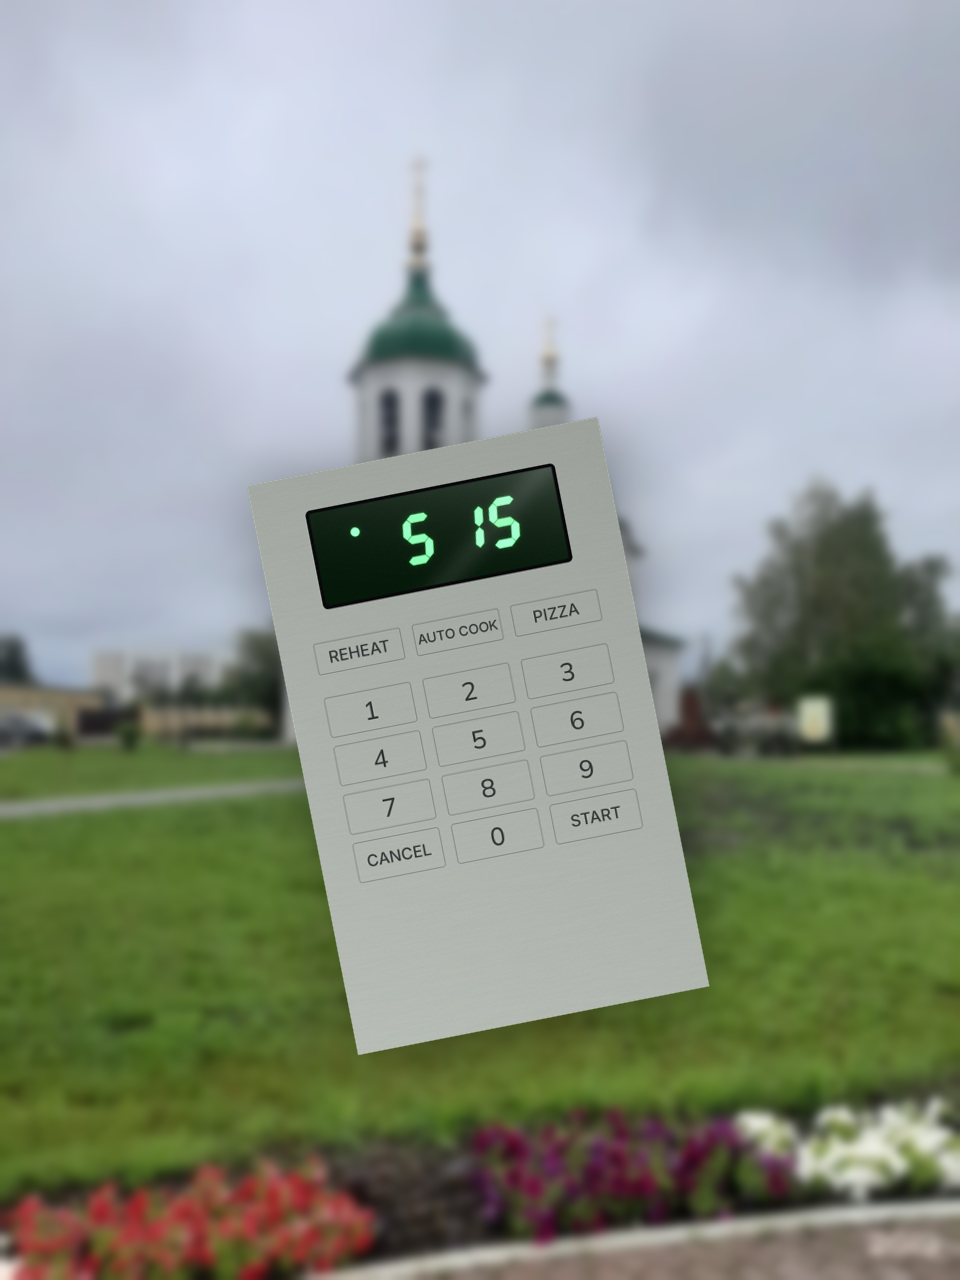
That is 5 h 15 min
